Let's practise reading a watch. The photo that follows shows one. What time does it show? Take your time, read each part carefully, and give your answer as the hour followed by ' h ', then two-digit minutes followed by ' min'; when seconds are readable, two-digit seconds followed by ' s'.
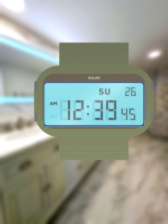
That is 12 h 39 min 45 s
